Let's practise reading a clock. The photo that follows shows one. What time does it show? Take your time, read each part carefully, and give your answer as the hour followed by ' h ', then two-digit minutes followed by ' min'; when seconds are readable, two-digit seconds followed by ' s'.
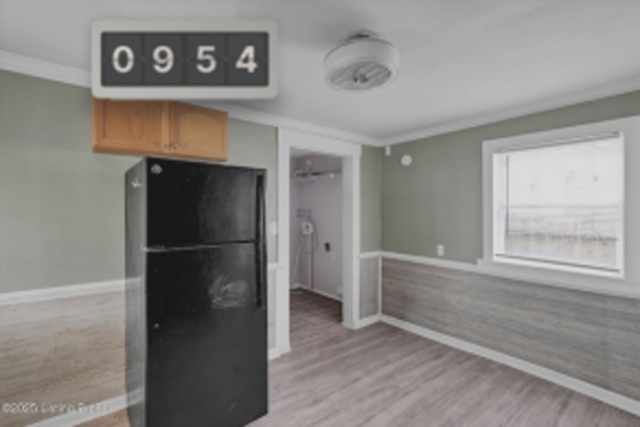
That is 9 h 54 min
